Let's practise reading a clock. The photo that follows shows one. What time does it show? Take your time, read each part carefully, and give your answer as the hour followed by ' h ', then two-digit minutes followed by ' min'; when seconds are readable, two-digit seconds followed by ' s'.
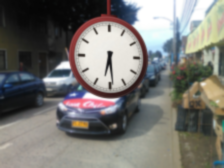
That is 6 h 29 min
